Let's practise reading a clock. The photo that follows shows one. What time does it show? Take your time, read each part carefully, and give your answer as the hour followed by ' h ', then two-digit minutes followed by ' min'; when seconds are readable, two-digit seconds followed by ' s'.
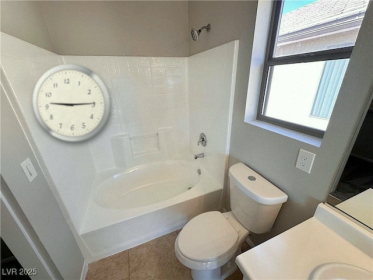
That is 9 h 15 min
